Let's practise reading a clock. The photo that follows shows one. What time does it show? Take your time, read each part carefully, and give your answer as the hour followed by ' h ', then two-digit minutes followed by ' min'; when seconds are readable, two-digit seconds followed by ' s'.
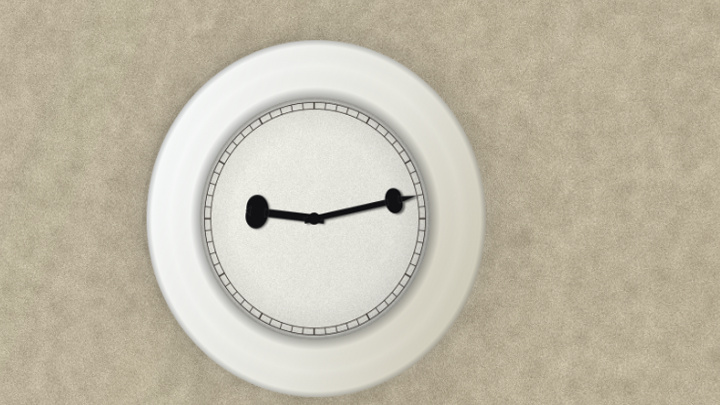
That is 9 h 13 min
